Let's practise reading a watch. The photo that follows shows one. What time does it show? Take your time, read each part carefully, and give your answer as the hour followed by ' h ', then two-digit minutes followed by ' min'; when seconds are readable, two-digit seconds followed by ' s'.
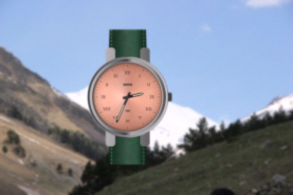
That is 2 h 34 min
